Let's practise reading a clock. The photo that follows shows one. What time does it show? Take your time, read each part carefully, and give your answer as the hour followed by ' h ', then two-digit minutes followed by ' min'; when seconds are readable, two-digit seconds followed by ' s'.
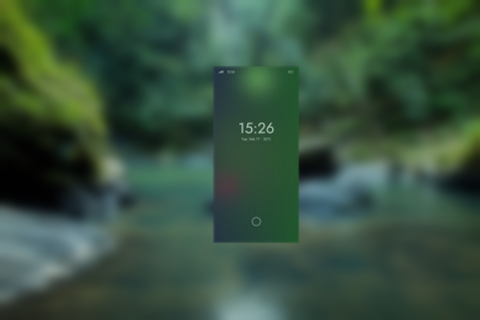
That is 15 h 26 min
